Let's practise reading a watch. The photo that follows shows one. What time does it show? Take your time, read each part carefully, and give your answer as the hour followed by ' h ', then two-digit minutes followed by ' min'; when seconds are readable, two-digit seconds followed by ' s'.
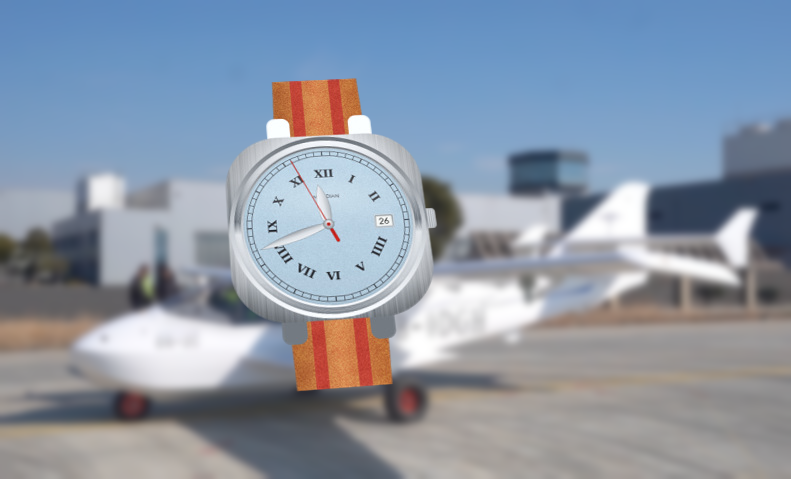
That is 11 h 41 min 56 s
